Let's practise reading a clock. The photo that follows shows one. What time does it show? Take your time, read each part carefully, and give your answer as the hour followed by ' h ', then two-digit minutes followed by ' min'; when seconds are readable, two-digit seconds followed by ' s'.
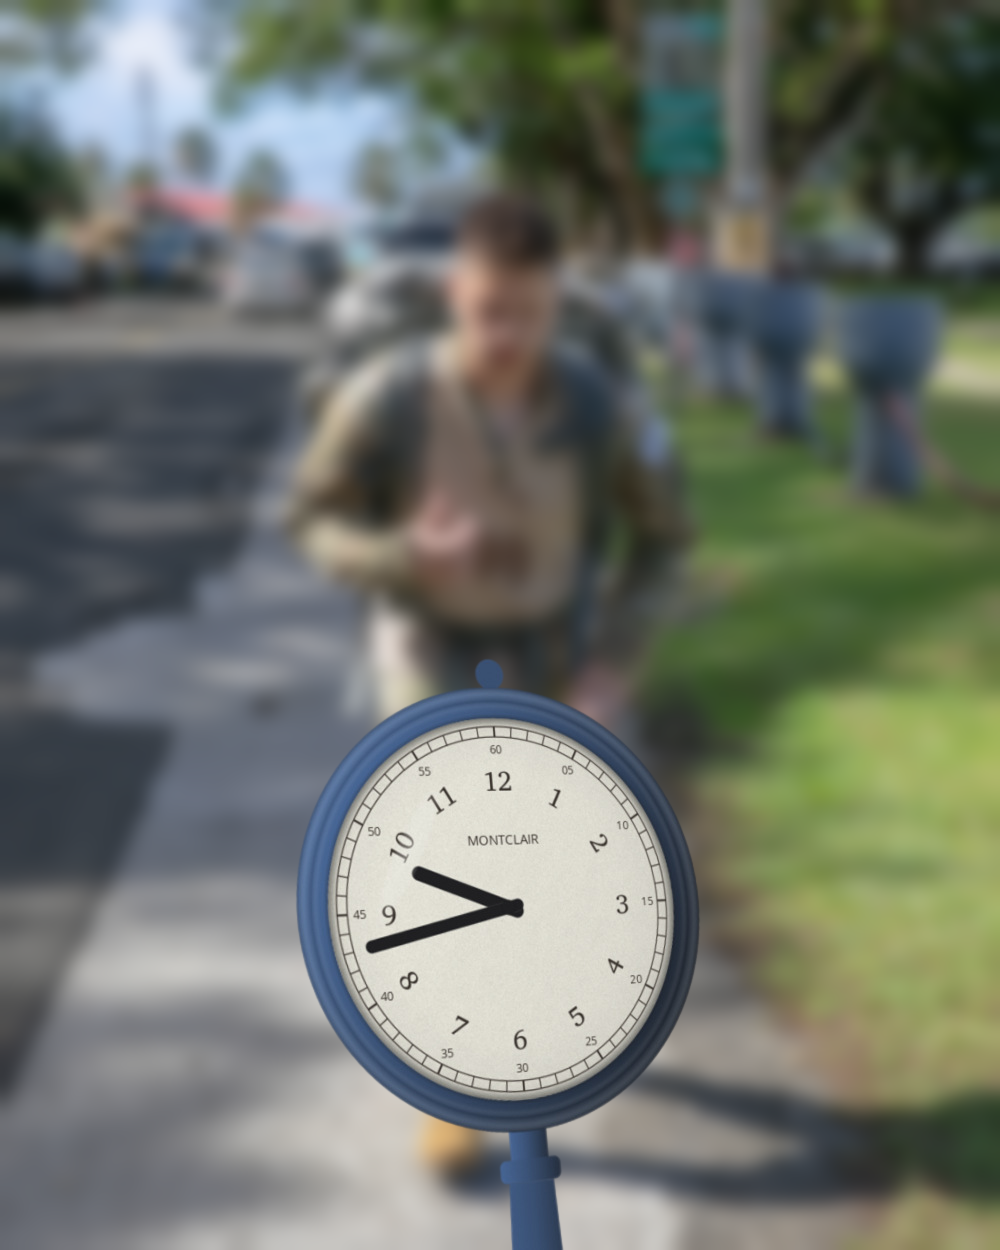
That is 9 h 43 min
